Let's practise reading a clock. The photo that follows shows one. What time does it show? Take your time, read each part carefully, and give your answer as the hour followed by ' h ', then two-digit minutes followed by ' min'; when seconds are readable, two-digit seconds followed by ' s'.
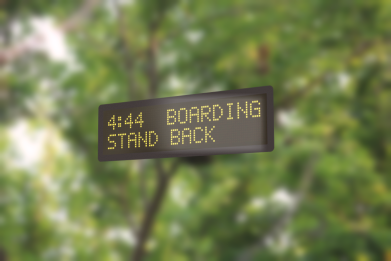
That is 4 h 44 min
